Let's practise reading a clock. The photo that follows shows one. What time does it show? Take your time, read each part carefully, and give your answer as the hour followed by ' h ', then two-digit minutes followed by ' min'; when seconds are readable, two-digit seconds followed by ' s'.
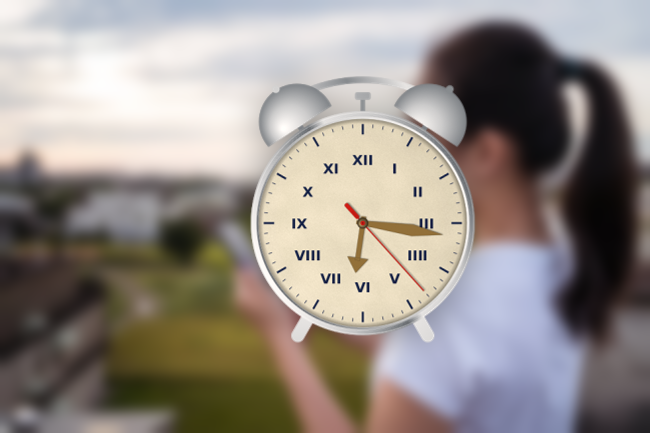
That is 6 h 16 min 23 s
